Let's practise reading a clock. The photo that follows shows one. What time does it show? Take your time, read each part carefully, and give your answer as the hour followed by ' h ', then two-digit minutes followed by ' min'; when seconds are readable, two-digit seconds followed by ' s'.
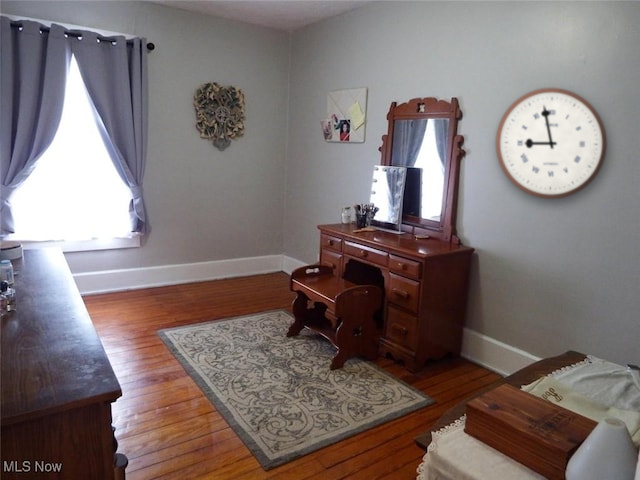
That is 8 h 58 min
